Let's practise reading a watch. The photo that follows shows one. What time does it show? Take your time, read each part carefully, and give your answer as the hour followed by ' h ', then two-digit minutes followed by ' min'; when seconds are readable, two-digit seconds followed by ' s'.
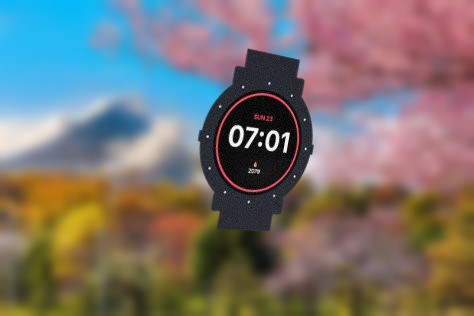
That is 7 h 01 min
